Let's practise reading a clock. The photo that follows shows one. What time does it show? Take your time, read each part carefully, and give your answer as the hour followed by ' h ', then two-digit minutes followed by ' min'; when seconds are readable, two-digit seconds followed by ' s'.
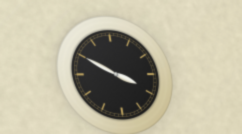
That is 3 h 50 min
